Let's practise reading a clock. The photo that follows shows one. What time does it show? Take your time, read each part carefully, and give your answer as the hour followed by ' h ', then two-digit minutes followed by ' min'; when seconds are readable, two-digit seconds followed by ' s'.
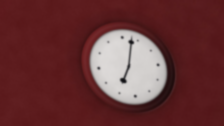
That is 7 h 03 min
